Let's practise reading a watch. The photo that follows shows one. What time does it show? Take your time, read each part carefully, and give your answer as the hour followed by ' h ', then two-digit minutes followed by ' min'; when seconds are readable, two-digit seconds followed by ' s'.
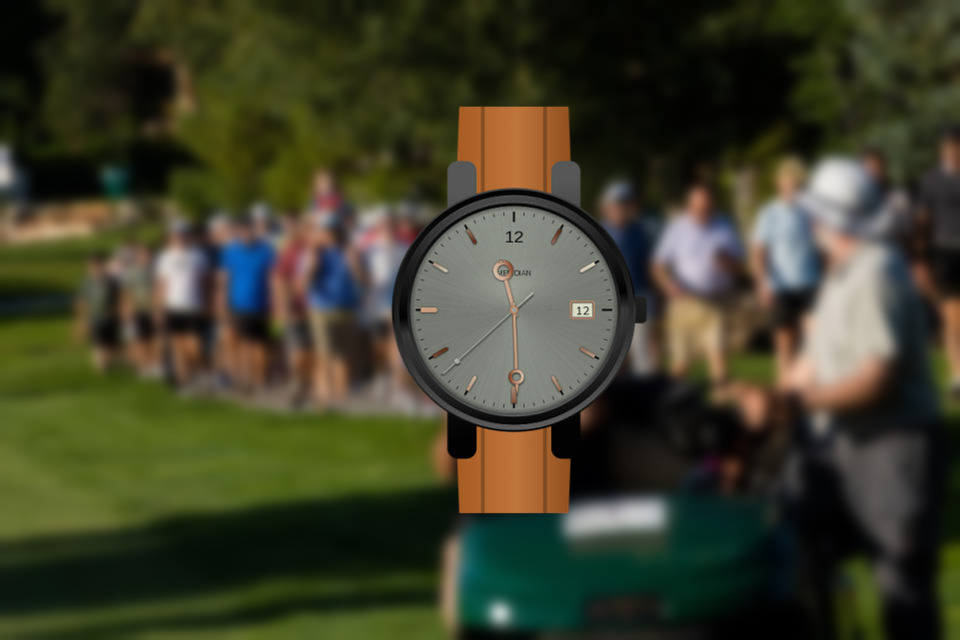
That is 11 h 29 min 38 s
